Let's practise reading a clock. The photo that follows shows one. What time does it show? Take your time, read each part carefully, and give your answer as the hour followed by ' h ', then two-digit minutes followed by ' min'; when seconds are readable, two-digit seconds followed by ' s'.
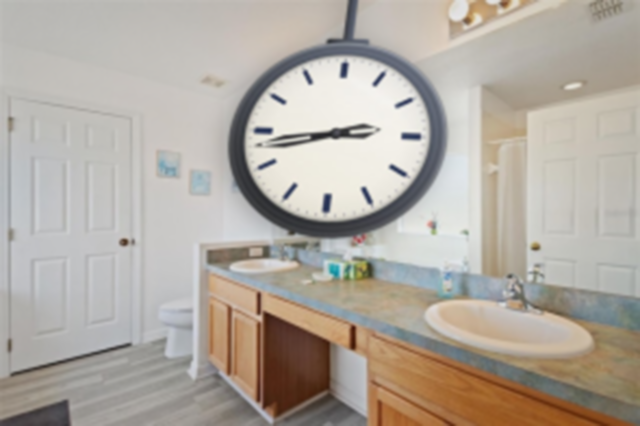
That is 2 h 43 min
